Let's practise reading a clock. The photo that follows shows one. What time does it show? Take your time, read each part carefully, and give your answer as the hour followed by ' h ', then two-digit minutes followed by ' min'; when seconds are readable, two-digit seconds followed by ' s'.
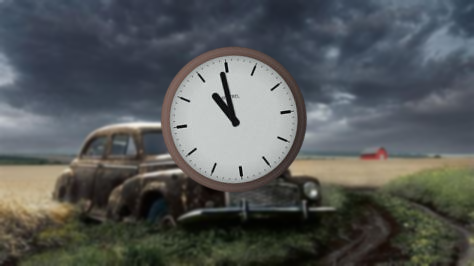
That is 10 h 59 min
